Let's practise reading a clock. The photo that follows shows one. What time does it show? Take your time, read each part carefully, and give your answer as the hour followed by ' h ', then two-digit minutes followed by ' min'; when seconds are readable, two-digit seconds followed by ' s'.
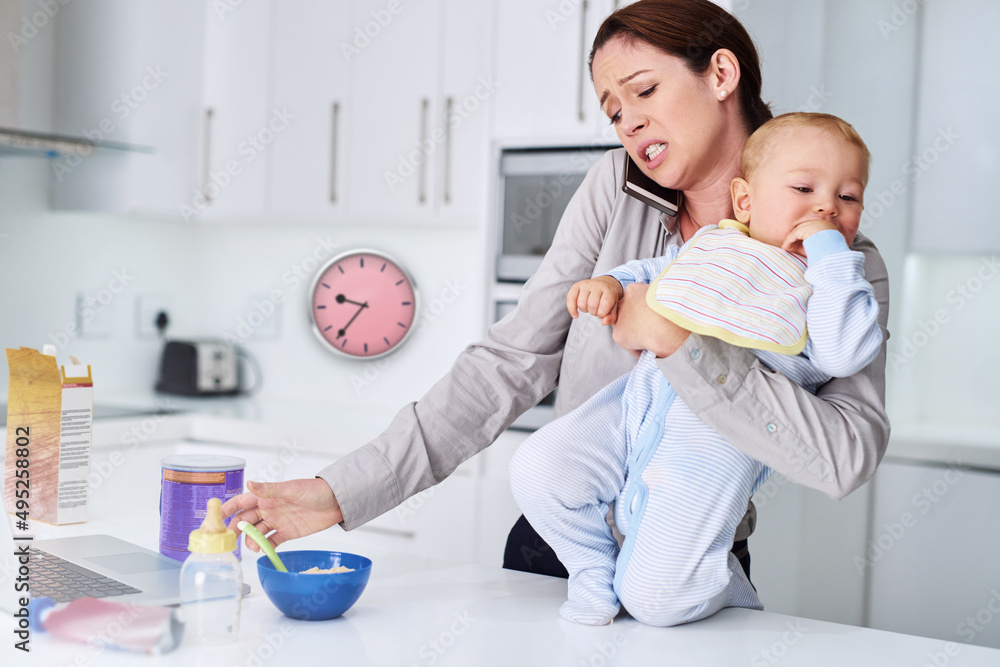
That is 9 h 37 min
